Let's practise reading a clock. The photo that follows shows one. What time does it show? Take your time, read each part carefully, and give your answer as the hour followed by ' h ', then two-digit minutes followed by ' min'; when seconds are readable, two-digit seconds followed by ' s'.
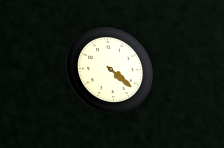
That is 4 h 22 min
